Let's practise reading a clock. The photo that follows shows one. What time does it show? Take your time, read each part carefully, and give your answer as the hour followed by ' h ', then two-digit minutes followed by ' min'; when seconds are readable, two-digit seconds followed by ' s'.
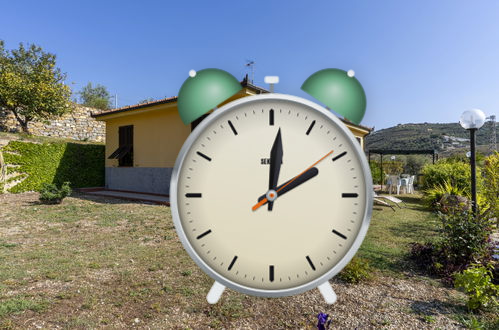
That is 2 h 01 min 09 s
